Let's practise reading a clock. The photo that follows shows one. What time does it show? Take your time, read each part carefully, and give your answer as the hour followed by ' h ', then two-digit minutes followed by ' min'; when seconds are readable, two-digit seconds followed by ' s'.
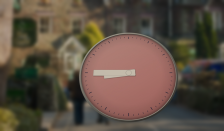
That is 8 h 45 min
